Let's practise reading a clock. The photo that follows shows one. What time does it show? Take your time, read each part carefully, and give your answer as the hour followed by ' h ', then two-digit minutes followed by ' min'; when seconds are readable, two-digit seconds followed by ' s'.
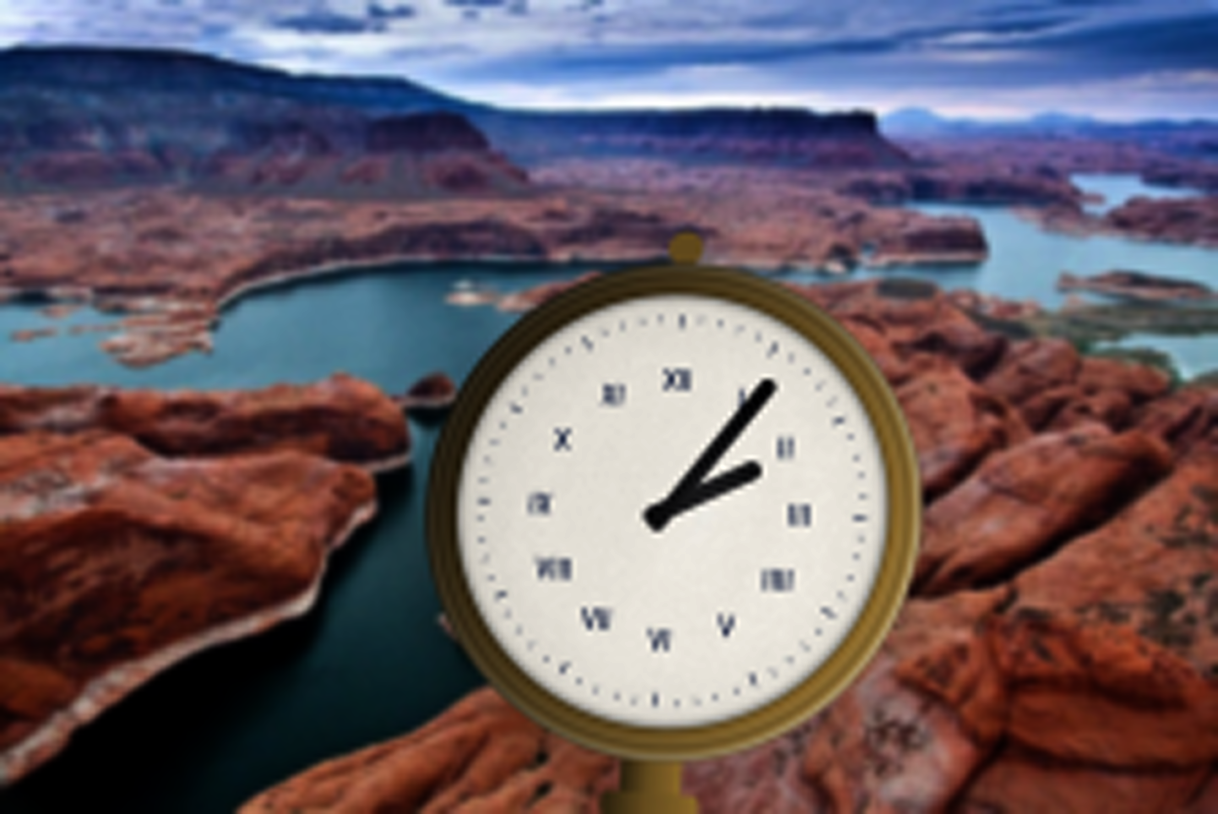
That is 2 h 06 min
